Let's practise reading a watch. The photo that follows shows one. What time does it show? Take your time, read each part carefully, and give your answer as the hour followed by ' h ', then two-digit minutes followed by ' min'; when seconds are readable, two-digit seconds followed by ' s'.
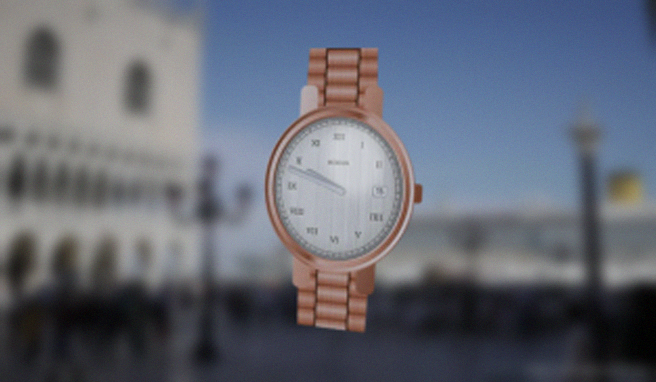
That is 9 h 48 min
